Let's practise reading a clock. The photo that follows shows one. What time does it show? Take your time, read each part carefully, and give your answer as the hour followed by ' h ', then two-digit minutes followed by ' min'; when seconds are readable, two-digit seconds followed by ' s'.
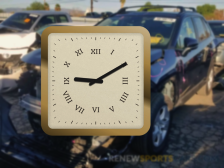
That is 9 h 10 min
